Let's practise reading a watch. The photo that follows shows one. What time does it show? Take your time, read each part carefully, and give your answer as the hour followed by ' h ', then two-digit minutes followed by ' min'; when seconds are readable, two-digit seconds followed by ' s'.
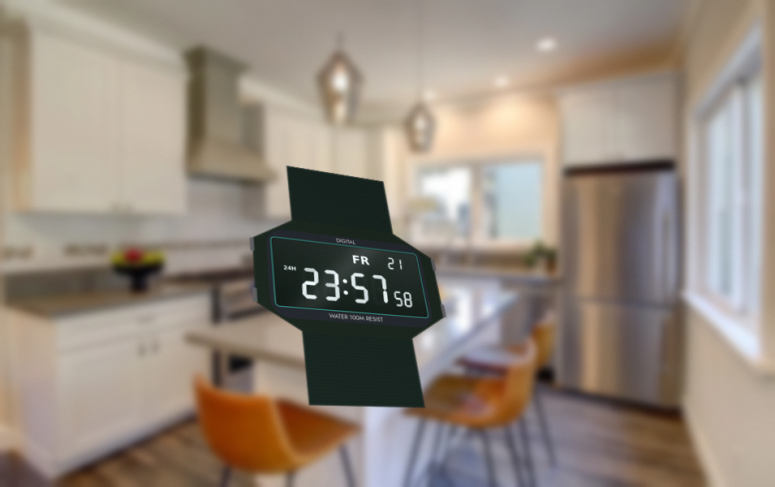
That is 23 h 57 min 58 s
